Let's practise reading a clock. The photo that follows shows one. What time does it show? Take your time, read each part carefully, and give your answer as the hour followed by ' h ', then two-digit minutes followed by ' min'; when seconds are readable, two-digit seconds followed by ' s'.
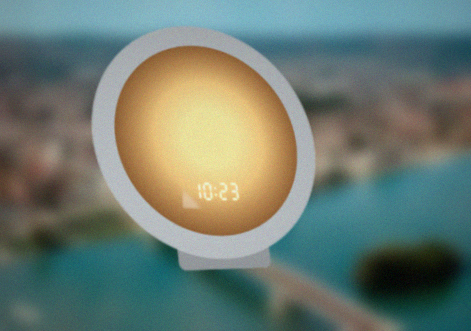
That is 10 h 23 min
